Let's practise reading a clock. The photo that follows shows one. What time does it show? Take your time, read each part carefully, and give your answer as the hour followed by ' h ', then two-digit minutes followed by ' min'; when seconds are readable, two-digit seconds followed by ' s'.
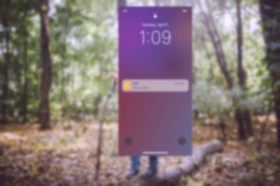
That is 1 h 09 min
